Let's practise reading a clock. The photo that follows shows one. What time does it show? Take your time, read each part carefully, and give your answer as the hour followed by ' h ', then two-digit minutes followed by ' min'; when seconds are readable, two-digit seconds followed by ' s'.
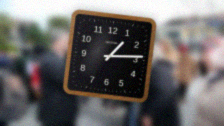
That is 1 h 14 min
